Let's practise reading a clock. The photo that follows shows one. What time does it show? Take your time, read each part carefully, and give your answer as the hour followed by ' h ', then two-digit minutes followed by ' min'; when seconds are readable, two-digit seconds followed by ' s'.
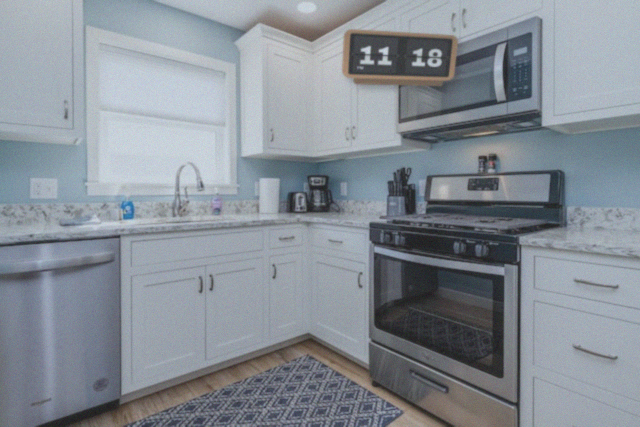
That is 11 h 18 min
